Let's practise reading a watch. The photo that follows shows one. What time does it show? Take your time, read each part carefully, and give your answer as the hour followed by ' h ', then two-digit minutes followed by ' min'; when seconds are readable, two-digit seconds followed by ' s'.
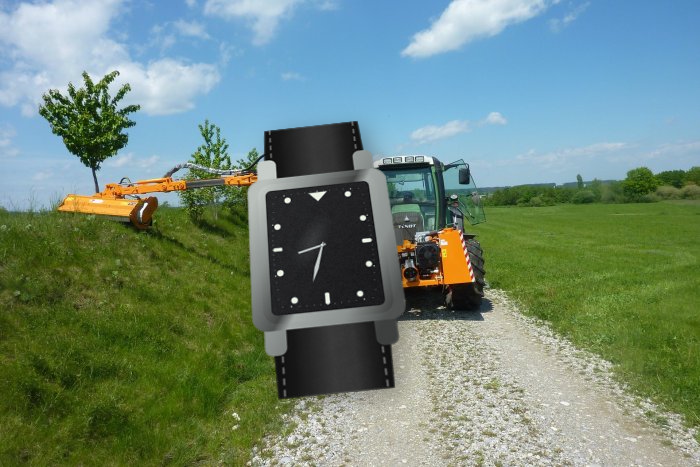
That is 8 h 33 min
